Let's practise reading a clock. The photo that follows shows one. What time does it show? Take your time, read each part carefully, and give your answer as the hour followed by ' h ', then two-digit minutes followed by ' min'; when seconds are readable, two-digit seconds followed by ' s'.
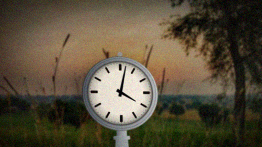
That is 4 h 02 min
